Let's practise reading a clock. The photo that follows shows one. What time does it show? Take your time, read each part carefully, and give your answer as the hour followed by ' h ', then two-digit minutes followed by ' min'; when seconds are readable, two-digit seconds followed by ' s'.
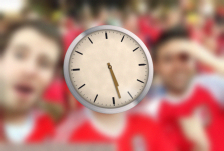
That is 5 h 28 min
